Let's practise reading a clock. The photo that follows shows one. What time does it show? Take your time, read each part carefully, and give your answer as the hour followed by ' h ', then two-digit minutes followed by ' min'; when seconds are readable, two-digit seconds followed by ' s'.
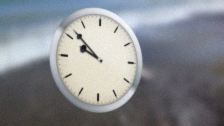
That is 9 h 52 min
